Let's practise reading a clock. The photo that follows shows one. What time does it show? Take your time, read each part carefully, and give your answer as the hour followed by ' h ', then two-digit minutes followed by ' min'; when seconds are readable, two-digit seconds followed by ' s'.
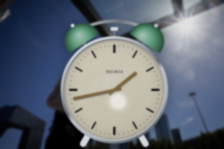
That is 1 h 43 min
